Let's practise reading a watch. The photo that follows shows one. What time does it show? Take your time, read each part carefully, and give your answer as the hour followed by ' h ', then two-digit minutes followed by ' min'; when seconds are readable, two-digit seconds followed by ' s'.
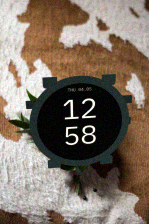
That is 12 h 58 min
